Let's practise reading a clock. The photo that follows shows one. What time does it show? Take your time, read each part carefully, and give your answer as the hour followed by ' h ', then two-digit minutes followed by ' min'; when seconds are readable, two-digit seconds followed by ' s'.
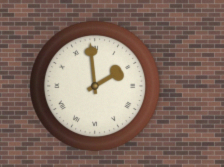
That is 1 h 59 min
